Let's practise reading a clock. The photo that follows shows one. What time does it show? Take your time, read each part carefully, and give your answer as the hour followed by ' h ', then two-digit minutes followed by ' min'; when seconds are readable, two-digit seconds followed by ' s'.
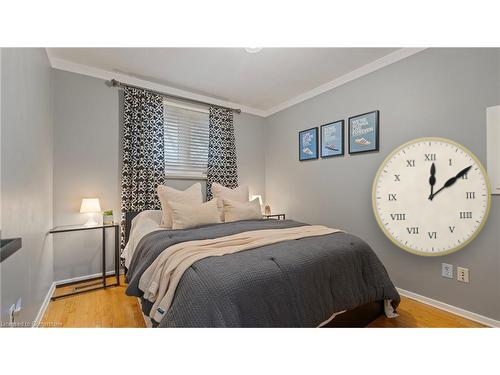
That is 12 h 09 min
